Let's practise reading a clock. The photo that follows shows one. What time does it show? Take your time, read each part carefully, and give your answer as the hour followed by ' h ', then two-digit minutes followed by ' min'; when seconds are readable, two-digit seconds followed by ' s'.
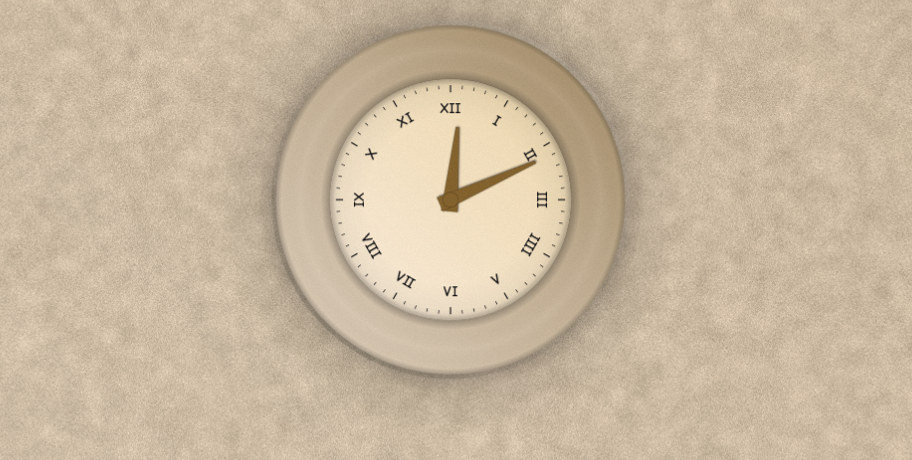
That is 12 h 11 min
